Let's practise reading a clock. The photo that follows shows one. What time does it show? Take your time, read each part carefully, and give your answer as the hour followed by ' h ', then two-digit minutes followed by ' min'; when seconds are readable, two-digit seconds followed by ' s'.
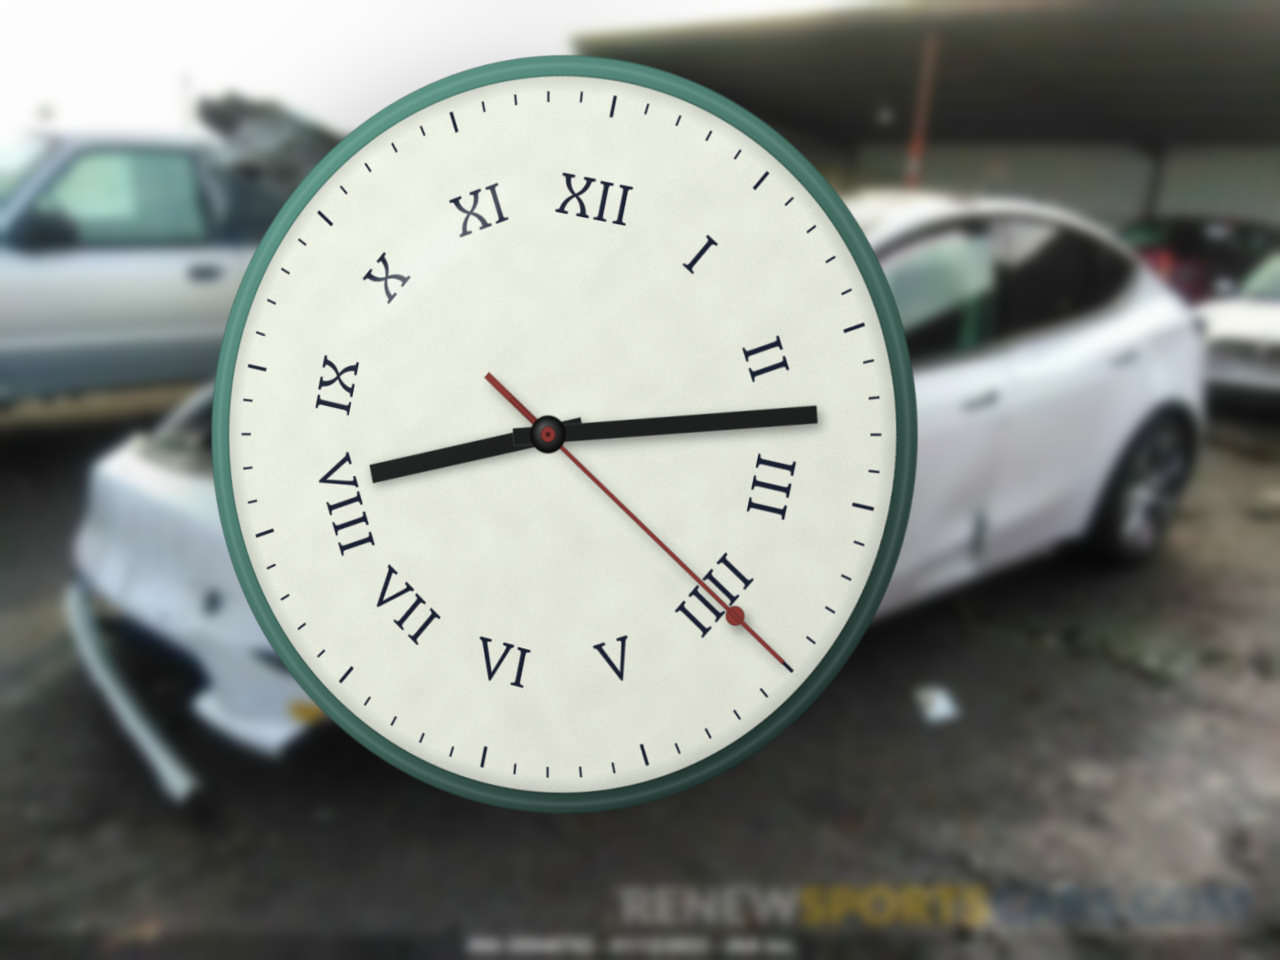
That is 8 h 12 min 20 s
